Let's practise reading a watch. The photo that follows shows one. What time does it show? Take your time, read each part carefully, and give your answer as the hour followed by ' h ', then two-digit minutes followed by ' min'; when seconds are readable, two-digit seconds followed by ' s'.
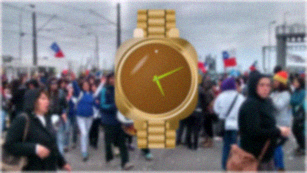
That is 5 h 11 min
